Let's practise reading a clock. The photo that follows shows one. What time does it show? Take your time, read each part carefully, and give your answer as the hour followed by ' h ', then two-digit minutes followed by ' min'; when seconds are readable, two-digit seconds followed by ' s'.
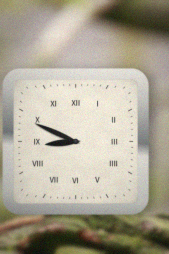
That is 8 h 49 min
